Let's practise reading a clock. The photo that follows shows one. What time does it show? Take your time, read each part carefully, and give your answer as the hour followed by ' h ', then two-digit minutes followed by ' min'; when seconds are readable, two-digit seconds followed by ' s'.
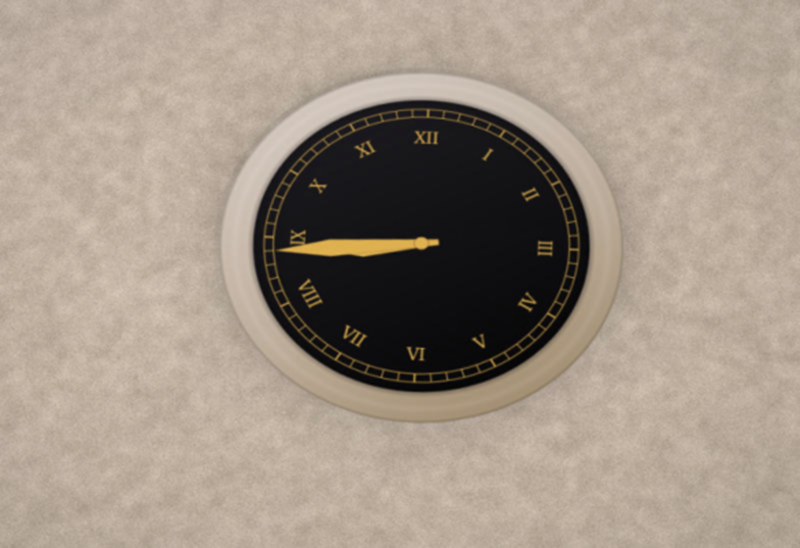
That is 8 h 44 min
